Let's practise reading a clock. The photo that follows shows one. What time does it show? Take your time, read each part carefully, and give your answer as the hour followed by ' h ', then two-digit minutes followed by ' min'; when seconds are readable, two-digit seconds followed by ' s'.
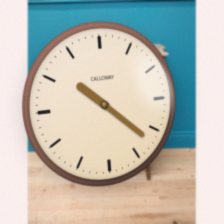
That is 10 h 22 min
